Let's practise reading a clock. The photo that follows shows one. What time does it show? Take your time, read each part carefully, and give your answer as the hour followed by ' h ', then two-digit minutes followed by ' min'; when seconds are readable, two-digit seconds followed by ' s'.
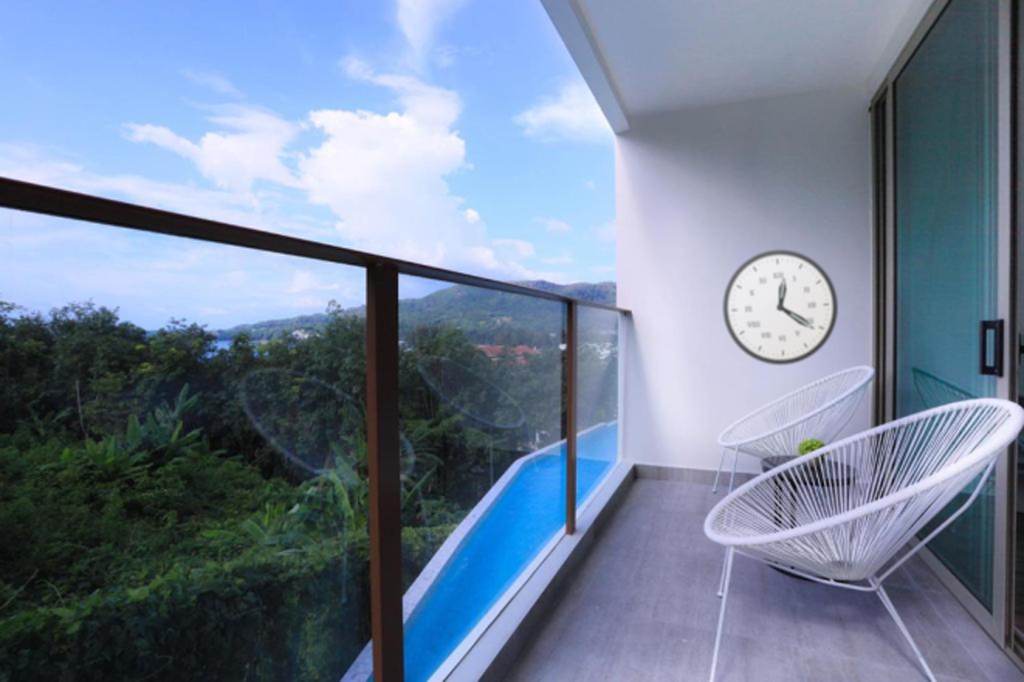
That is 12 h 21 min
